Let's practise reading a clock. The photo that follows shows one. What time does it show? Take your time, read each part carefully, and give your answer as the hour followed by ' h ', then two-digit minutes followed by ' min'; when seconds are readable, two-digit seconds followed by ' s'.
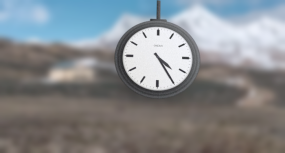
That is 4 h 25 min
